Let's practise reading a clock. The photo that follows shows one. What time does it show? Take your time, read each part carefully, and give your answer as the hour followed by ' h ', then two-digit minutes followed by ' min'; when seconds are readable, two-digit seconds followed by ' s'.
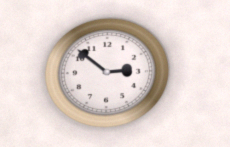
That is 2 h 52 min
